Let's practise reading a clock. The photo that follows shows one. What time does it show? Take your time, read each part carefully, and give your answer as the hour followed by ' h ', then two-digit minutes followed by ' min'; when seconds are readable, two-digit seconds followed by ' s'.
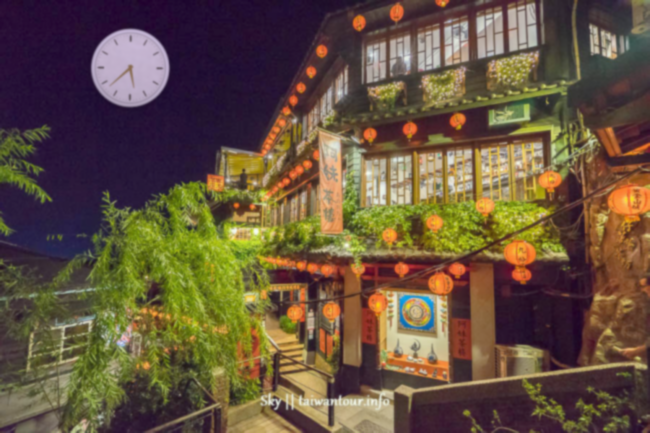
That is 5 h 38 min
